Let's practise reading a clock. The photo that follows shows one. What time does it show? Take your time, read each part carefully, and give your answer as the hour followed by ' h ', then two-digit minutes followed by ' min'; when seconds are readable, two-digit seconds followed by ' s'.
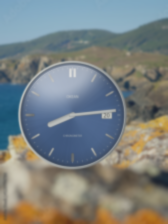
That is 8 h 14 min
